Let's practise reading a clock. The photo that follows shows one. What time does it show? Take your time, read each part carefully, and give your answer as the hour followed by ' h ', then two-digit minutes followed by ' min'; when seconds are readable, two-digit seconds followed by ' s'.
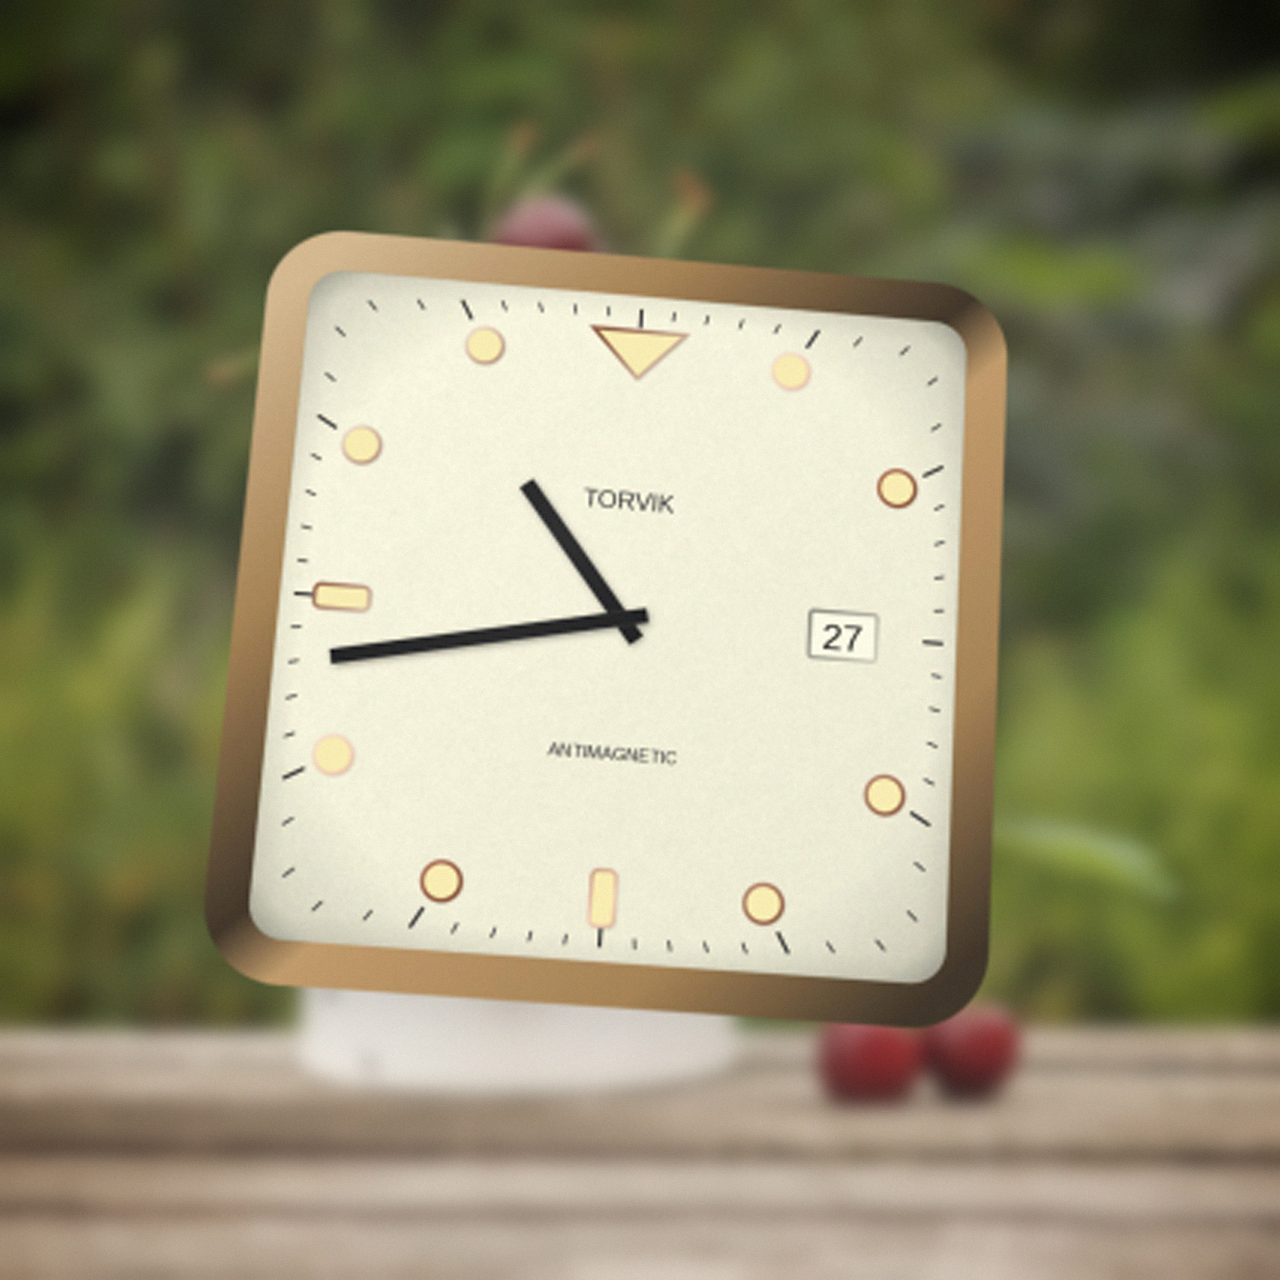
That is 10 h 43 min
